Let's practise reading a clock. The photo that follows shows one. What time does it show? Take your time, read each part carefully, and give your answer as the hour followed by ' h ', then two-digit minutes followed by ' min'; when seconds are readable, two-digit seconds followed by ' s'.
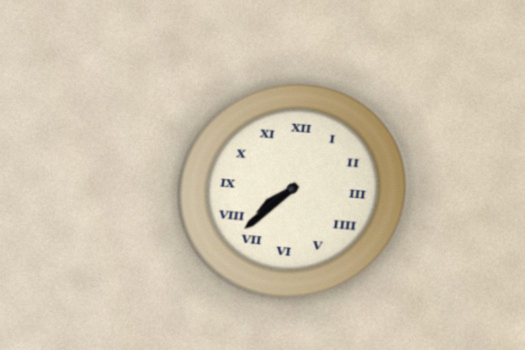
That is 7 h 37 min
